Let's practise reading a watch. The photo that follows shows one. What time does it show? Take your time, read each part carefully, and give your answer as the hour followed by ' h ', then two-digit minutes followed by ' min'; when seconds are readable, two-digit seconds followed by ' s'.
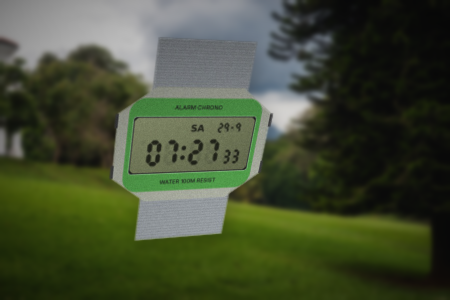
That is 7 h 27 min 33 s
